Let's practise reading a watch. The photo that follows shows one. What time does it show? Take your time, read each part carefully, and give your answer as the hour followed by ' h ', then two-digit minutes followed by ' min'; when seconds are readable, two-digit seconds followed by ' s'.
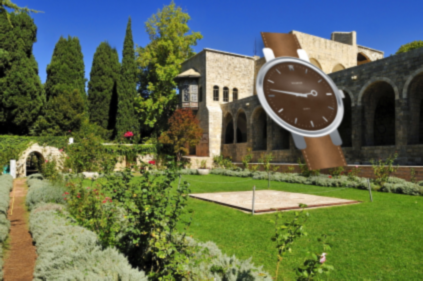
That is 2 h 47 min
